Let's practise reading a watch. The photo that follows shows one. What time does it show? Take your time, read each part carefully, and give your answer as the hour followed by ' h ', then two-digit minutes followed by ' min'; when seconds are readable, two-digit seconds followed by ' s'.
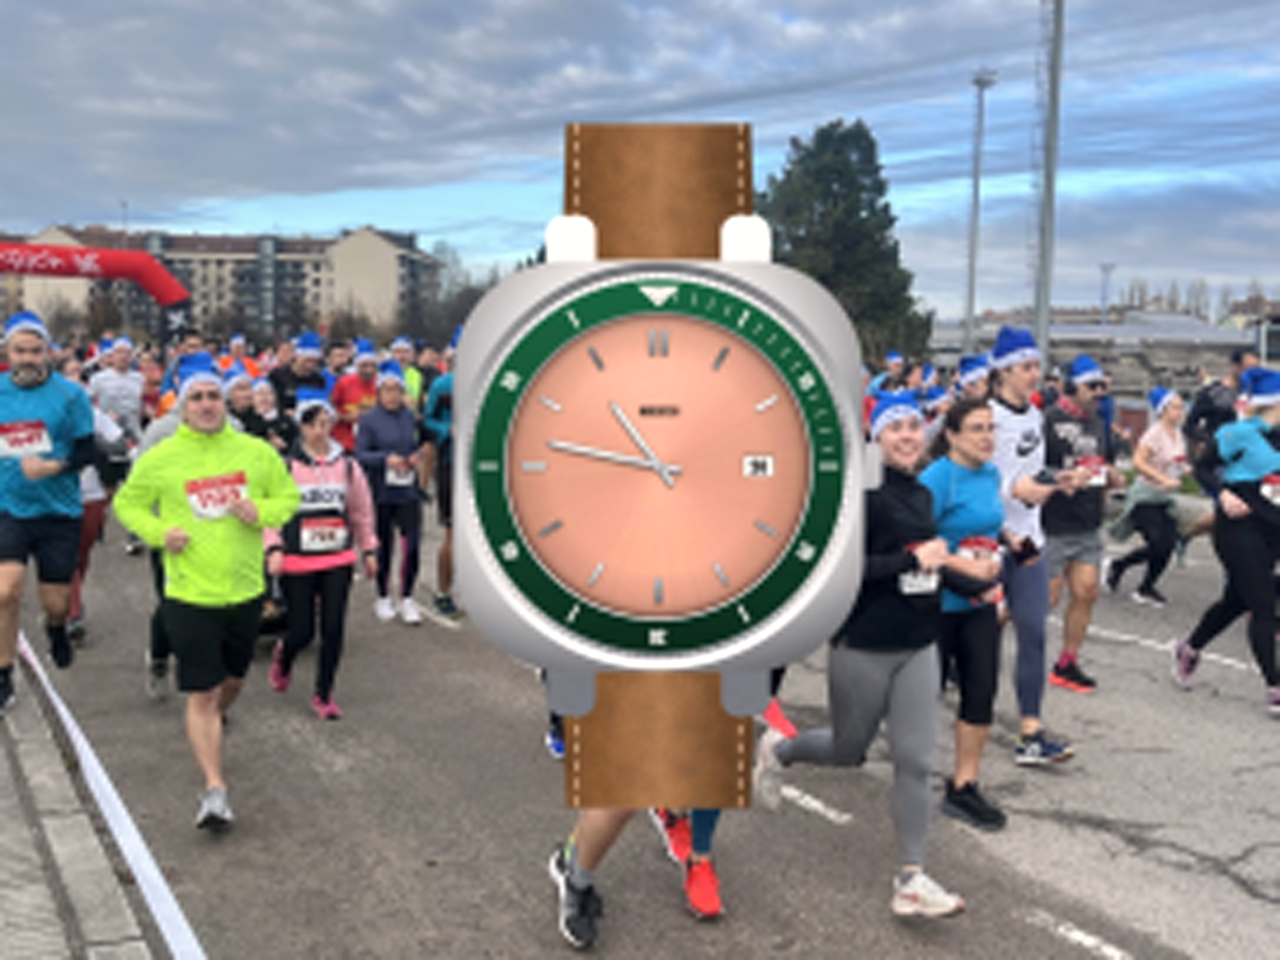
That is 10 h 47 min
